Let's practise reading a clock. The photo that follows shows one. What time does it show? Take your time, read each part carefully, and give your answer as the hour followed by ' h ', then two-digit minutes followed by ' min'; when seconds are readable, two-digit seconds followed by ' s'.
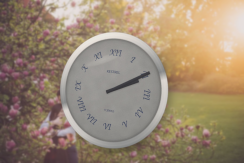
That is 2 h 10 min
